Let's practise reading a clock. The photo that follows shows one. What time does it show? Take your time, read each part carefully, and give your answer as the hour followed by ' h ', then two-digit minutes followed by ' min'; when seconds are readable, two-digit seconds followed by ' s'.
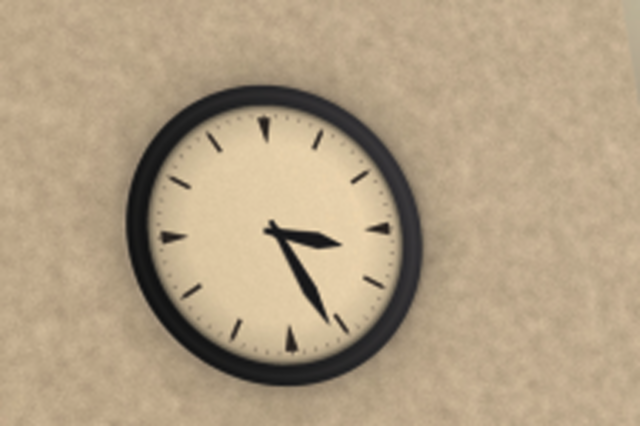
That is 3 h 26 min
